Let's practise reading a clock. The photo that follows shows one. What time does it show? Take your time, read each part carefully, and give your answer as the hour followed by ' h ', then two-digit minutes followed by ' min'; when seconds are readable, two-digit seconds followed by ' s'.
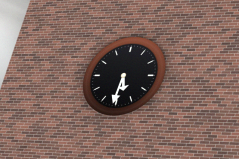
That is 5 h 31 min
